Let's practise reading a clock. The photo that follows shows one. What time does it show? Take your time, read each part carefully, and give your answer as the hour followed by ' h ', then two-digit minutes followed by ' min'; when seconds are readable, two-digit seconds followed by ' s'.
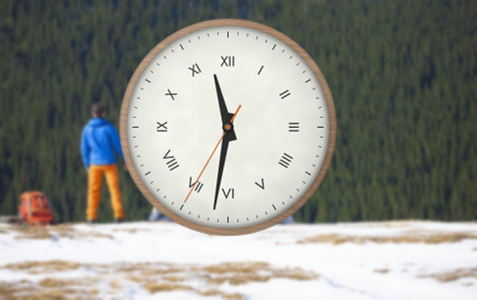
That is 11 h 31 min 35 s
